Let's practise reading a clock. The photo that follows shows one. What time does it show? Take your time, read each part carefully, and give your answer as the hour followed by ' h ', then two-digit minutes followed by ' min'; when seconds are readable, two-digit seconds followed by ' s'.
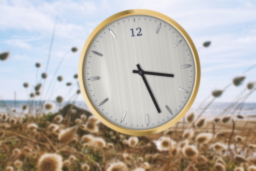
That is 3 h 27 min
